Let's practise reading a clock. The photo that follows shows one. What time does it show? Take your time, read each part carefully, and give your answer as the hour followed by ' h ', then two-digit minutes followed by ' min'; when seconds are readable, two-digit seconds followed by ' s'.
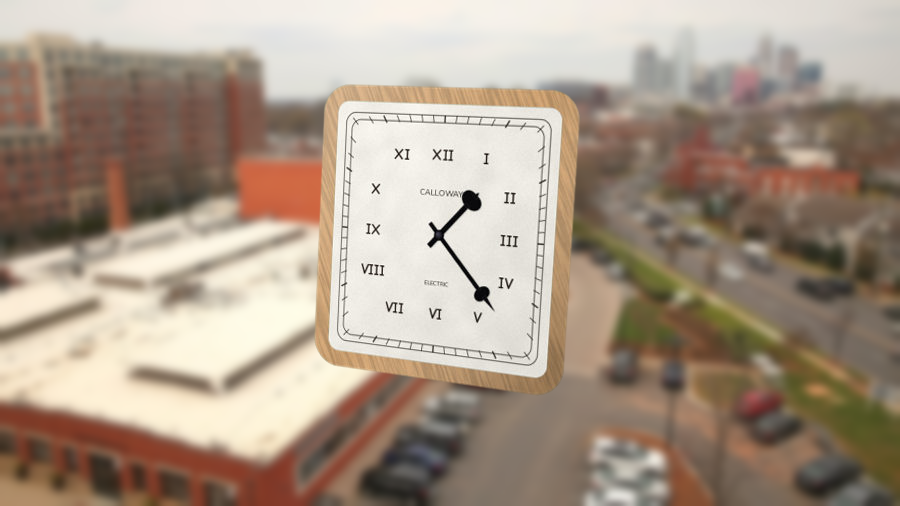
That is 1 h 23 min
